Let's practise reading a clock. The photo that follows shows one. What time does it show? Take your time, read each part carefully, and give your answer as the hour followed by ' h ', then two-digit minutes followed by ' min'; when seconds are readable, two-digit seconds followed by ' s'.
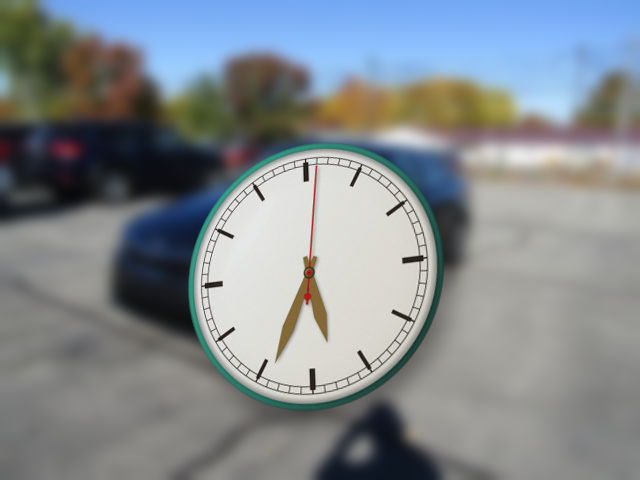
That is 5 h 34 min 01 s
